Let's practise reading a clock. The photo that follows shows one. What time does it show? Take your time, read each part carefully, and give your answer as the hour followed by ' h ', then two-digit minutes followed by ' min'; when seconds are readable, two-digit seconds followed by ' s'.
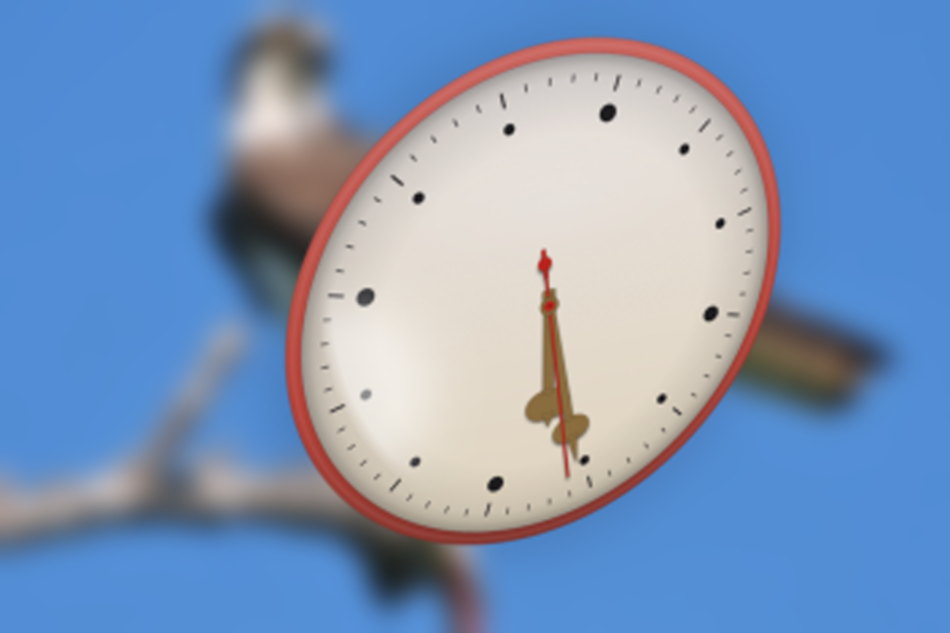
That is 5 h 25 min 26 s
